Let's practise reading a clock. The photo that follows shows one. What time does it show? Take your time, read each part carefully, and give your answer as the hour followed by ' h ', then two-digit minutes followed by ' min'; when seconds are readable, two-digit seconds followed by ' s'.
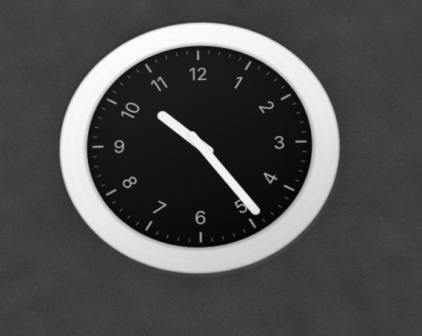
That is 10 h 24 min
